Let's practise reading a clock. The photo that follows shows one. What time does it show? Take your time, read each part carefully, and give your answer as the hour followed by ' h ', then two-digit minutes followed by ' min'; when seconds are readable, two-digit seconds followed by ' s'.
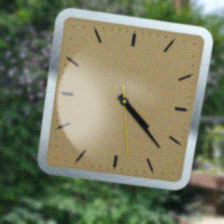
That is 4 h 22 min 28 s
